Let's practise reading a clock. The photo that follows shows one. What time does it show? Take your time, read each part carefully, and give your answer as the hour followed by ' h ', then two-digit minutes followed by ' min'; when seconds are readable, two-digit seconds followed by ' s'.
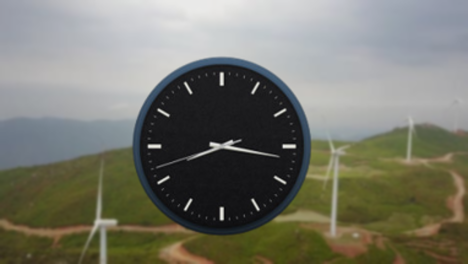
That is 8 h 16 min 42 s
